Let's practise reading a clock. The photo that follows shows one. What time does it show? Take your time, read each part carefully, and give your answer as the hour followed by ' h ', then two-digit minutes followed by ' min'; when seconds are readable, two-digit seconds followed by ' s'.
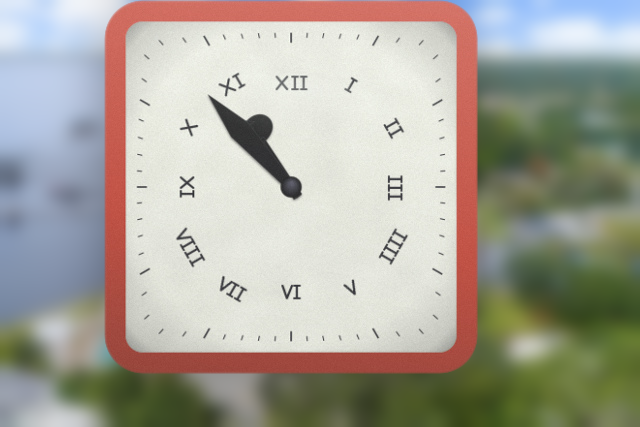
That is 10 h 53 min
